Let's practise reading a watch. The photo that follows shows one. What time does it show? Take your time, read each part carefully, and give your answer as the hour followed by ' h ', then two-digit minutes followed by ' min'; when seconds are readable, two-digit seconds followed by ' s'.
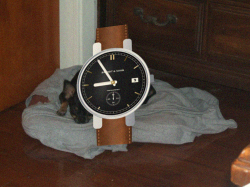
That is 8 h 55 min
